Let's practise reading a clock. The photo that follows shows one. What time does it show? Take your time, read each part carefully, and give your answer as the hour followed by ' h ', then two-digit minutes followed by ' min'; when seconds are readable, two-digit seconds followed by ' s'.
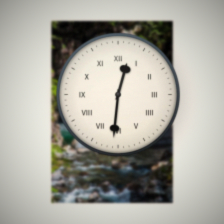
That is 12 h 31 min
